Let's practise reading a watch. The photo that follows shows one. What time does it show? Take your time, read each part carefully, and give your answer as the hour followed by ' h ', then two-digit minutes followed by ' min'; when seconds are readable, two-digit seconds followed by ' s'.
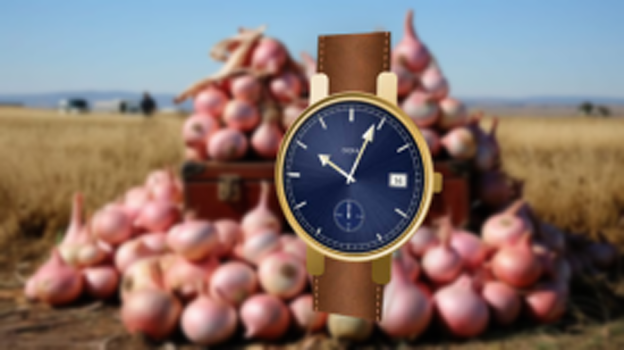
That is 10 h 04 min
